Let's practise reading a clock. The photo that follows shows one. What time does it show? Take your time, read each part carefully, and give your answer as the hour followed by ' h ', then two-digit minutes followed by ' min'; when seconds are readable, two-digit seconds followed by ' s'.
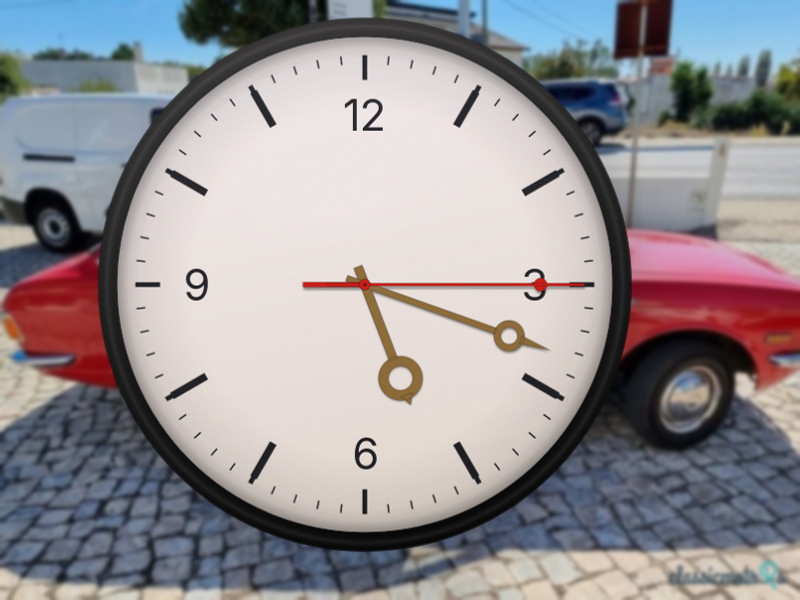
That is 5 h 18 min 15 s
